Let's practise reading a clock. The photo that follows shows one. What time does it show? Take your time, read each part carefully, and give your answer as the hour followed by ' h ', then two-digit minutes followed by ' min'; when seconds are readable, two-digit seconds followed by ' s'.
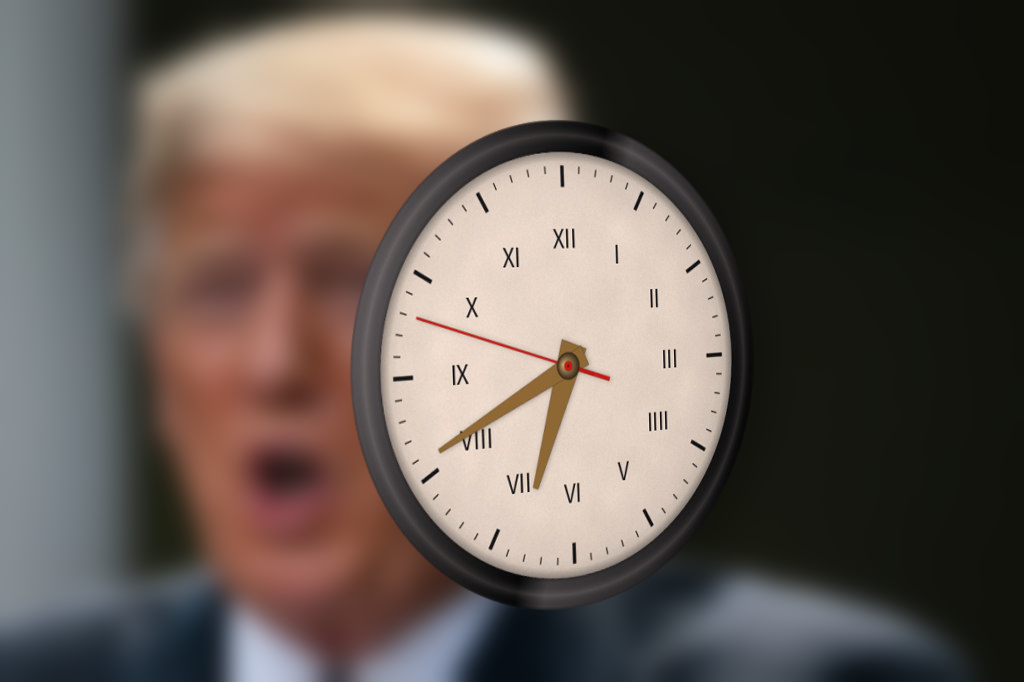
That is 6 h 40 min 48 s
